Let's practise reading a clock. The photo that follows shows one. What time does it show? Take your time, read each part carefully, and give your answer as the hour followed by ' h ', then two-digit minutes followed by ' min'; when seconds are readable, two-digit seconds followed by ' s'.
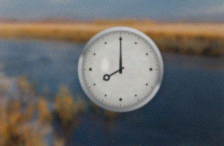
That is 8 h 00 min
